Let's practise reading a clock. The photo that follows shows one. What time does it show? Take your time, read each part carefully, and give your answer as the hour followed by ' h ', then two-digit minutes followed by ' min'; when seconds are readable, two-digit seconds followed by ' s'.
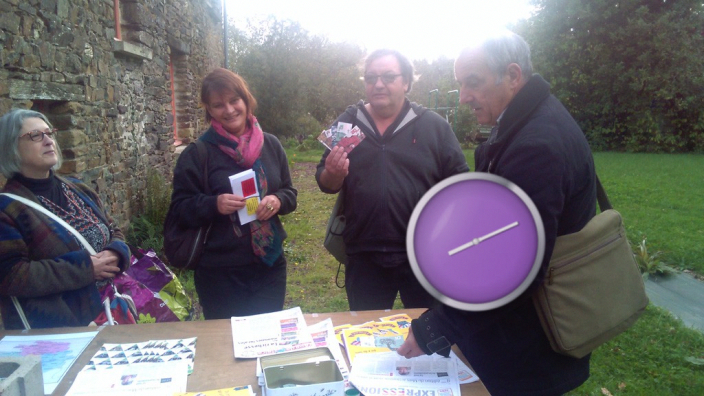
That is 8 h 11 min
